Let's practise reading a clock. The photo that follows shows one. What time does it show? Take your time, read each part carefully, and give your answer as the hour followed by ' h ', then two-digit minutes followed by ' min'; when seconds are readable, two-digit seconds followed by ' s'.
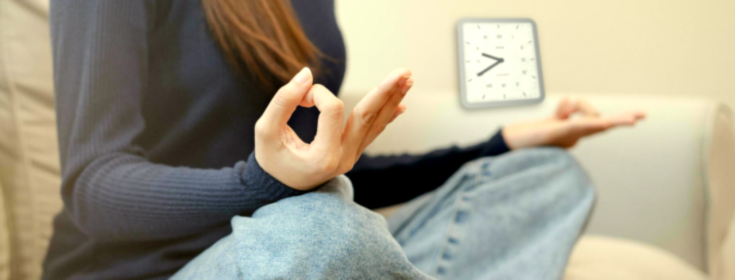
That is 9 h 40 min
